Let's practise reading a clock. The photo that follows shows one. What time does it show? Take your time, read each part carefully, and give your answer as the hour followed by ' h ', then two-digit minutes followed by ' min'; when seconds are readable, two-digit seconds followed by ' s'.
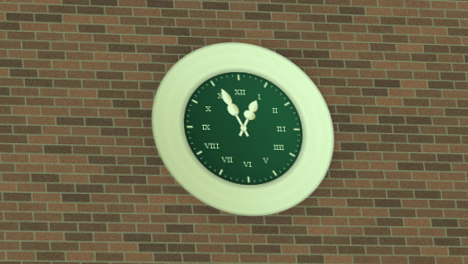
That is 12 h 56 min
